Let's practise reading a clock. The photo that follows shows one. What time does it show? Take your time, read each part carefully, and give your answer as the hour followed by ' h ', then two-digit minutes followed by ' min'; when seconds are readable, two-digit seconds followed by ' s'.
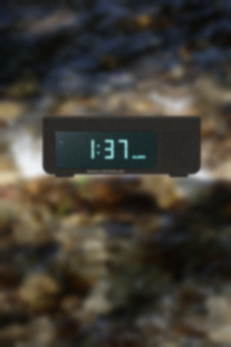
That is 1 h 37 min
